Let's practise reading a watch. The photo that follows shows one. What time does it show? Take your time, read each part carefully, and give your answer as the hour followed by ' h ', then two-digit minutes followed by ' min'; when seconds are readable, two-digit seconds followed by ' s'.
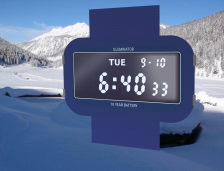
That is 6 h 40 min 33 s
